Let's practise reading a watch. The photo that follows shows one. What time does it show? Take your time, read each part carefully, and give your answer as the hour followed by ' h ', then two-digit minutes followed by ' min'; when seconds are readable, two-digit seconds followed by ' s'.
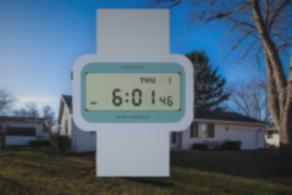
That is 6 h 01 min 46 s
